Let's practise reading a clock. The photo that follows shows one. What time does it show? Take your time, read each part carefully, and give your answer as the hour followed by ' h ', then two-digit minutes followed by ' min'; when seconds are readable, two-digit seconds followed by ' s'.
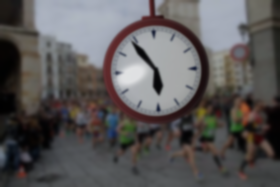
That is 5 h 54 min
